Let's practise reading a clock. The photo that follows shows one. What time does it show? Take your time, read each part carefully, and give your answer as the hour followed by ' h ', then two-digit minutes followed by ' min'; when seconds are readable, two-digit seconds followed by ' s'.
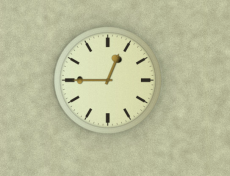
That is 12 h 45 min
